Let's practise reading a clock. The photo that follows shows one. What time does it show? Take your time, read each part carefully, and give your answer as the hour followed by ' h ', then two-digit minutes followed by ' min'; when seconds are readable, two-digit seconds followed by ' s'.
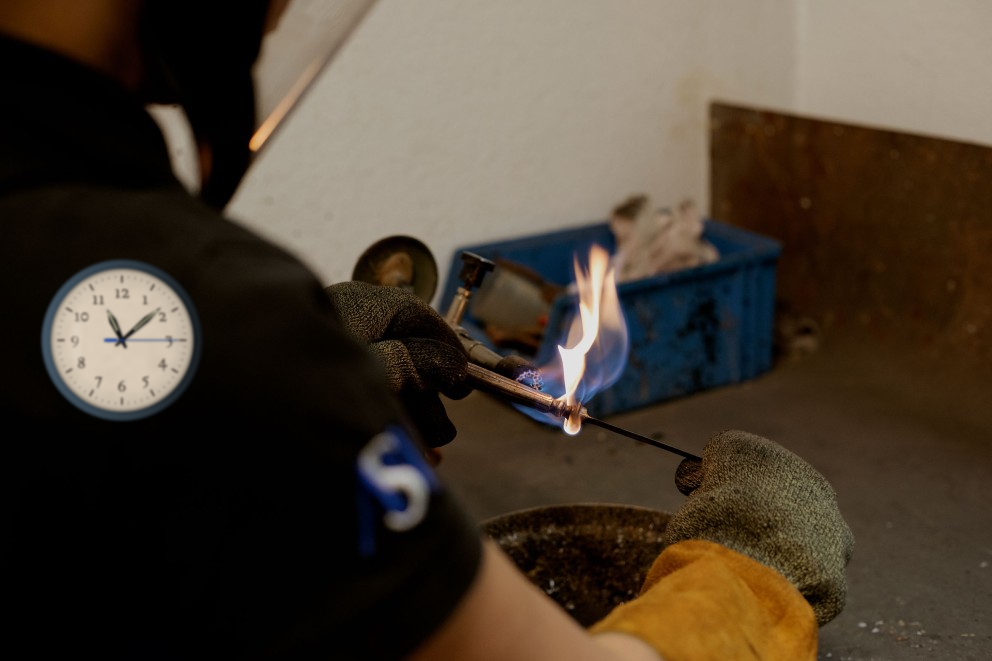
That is 11 h 08 min 15 s
